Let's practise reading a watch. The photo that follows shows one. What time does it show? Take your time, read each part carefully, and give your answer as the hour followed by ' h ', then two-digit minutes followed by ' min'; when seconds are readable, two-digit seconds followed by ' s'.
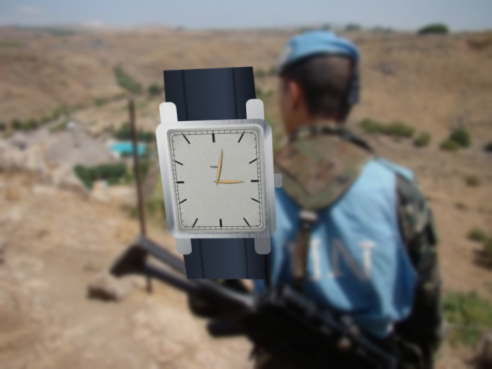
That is 3 h 02 min
